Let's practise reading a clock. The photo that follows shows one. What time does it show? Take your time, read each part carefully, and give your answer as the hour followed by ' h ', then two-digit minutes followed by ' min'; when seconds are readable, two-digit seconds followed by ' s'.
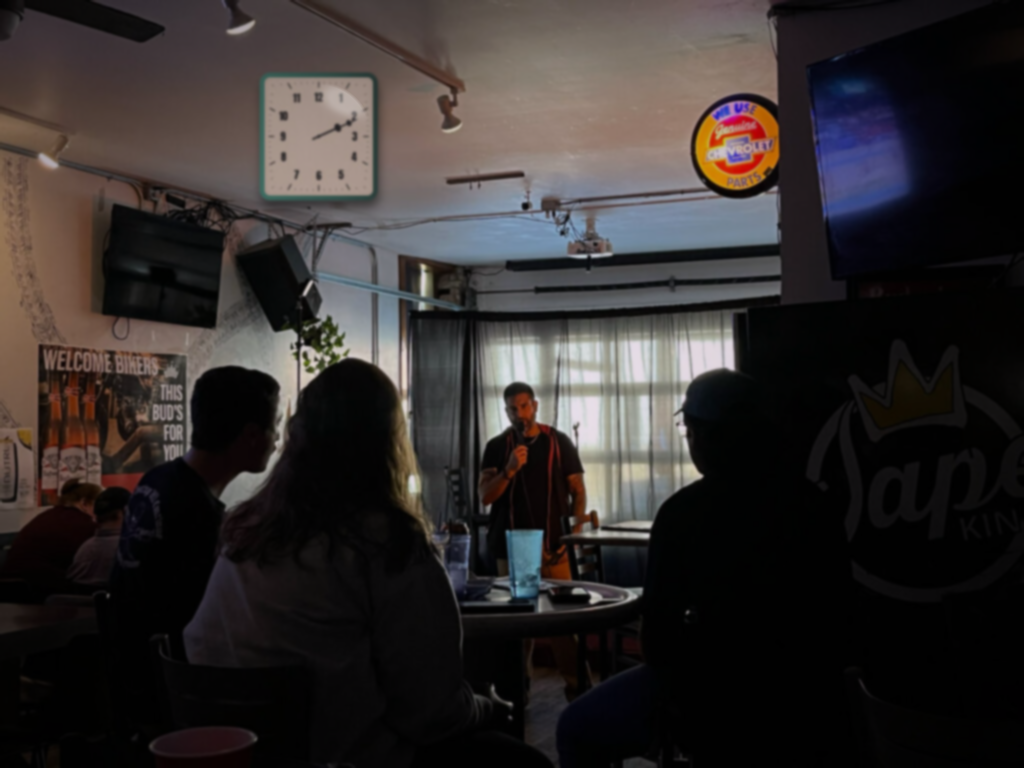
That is 2 h 11 min
